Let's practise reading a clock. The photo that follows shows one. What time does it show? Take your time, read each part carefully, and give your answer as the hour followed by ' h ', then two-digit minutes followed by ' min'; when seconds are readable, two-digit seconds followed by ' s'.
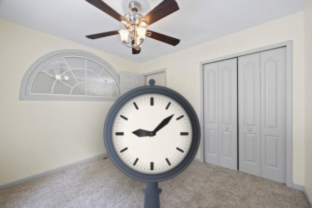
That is 9 h 08 min
